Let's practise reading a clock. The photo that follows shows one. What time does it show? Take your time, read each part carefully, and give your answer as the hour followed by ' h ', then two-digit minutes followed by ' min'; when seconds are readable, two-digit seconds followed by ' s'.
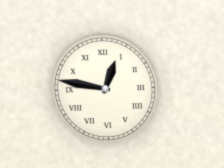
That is 12 h 47 min
